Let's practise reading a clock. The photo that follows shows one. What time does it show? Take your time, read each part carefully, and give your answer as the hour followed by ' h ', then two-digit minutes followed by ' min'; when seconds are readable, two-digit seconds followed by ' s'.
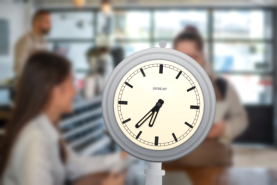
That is 6 h 37 min
